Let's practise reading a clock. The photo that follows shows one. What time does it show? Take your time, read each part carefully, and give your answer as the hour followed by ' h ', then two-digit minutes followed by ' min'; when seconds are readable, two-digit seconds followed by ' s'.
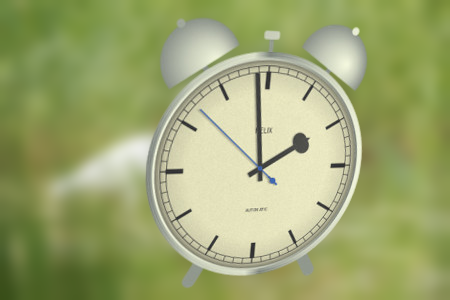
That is 1 h 58 min 52 s
